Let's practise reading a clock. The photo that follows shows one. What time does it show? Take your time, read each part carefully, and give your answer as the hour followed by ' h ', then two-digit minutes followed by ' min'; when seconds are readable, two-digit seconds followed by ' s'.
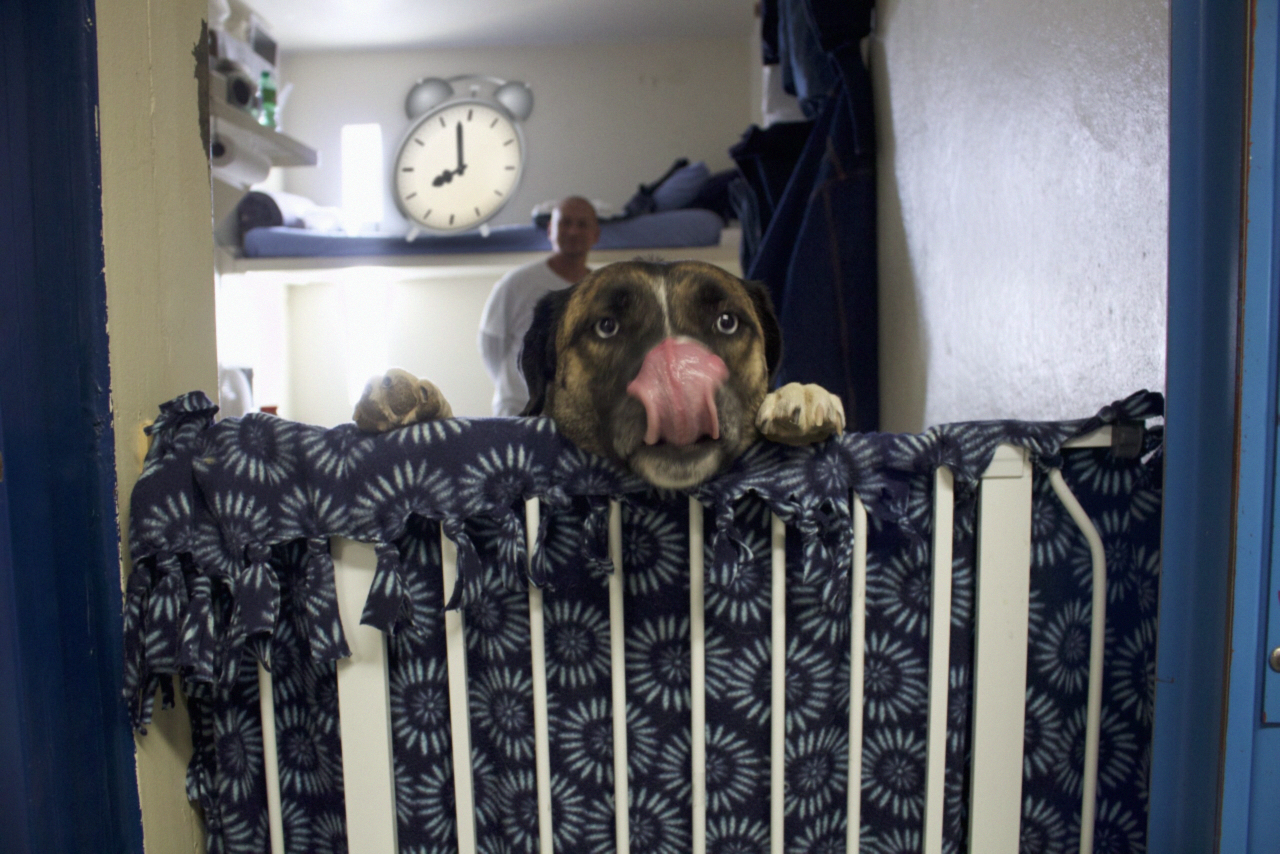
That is 7 h 58 min
